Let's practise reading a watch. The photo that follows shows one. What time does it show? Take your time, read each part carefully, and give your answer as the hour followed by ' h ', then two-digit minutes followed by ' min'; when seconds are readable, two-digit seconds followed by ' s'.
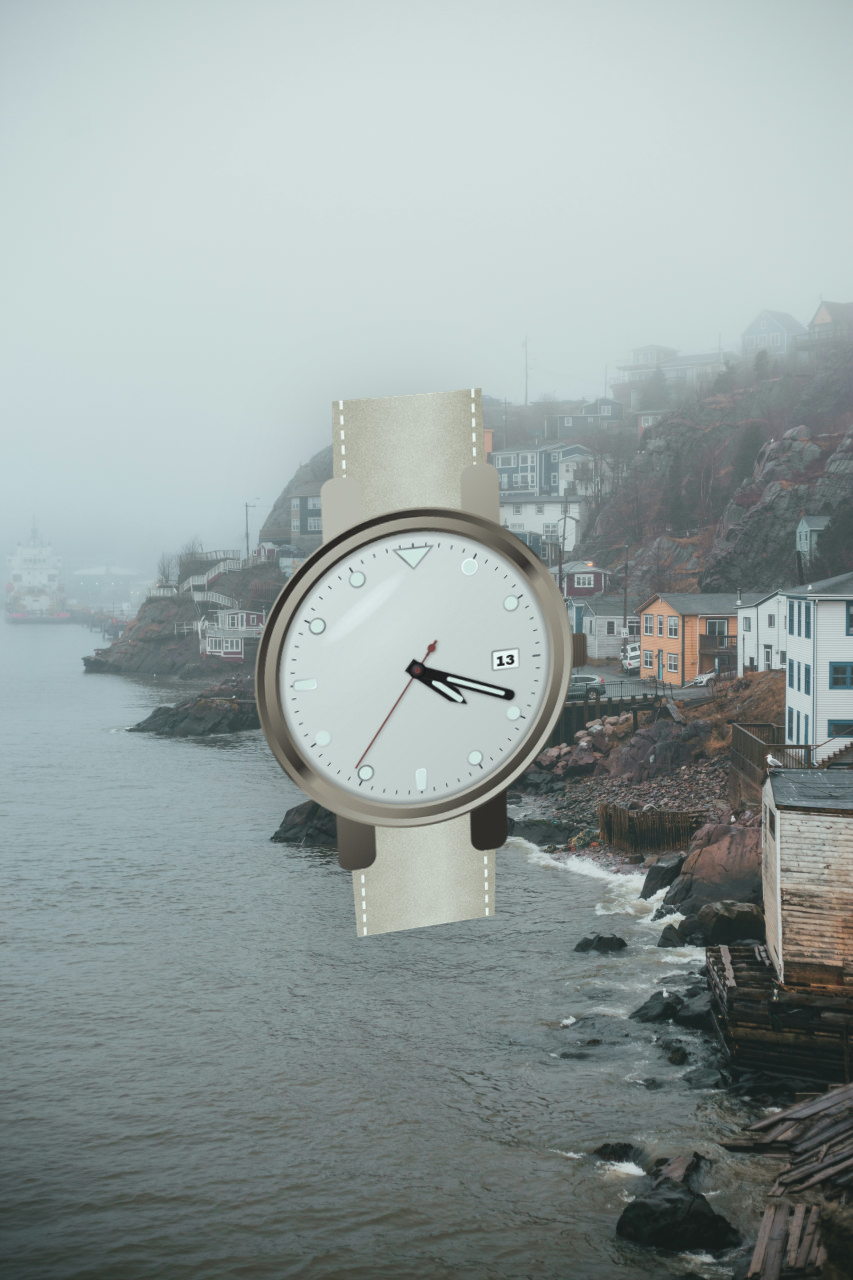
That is 4 h 18 min 36 s
